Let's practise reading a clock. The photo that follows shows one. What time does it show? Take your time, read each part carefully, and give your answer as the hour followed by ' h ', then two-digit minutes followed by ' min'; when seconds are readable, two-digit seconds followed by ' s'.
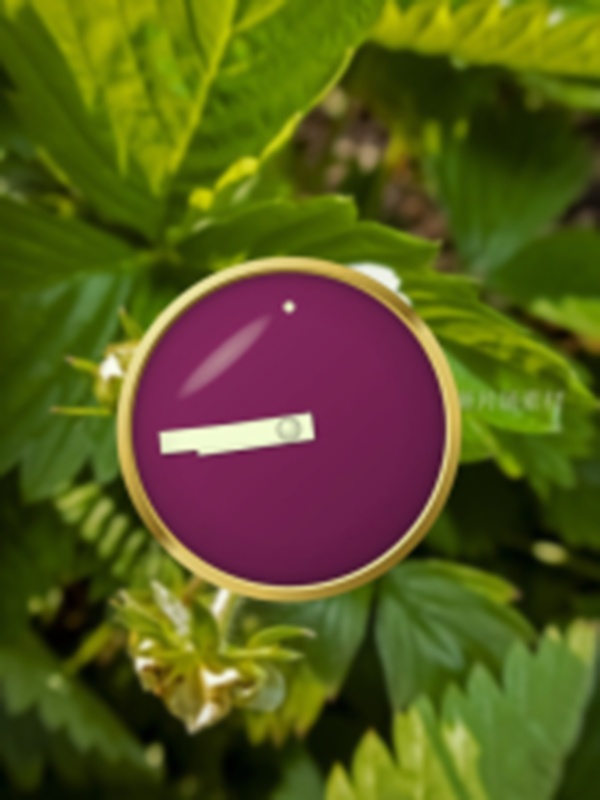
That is 8 h 44 min
